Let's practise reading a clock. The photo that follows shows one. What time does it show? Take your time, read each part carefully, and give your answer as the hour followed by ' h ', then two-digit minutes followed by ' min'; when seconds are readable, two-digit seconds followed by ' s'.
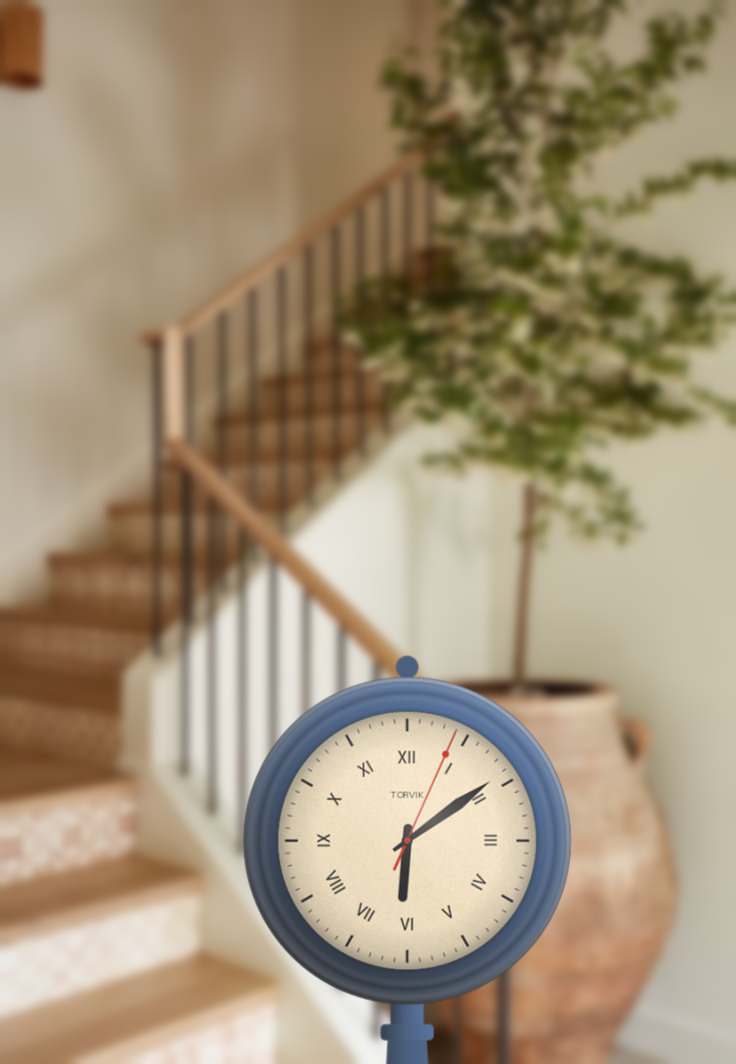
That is 6 h 09 min 04 s
